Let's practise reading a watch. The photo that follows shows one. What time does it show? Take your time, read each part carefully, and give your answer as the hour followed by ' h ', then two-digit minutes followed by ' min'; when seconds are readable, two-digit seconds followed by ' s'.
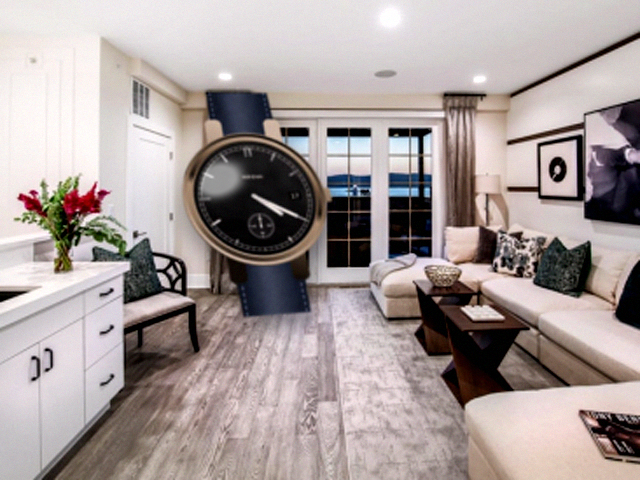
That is 4 h 20 min
